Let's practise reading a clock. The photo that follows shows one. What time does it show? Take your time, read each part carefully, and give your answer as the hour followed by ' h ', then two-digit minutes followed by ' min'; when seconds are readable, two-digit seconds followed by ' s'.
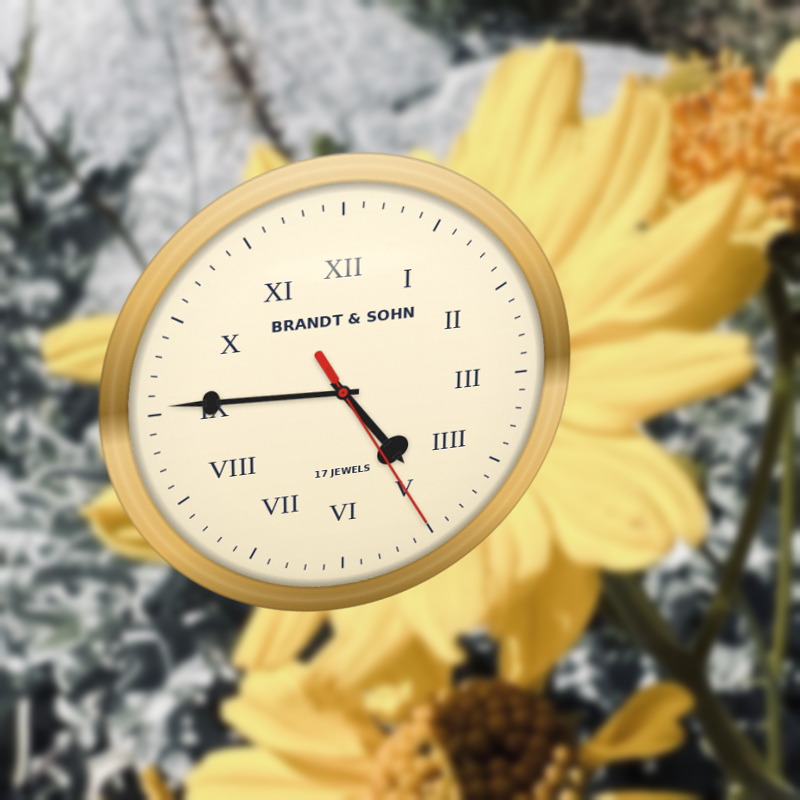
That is 4 h 45 min 25 s
